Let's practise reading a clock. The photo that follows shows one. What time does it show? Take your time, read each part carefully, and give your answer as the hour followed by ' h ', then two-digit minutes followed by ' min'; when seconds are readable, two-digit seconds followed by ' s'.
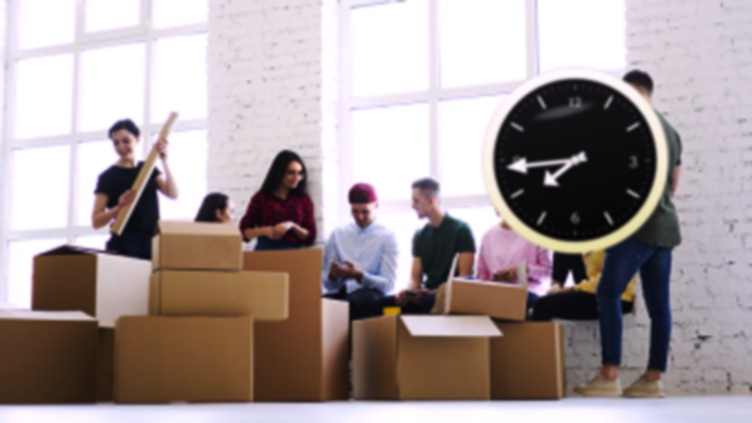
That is 7 h 44 min
